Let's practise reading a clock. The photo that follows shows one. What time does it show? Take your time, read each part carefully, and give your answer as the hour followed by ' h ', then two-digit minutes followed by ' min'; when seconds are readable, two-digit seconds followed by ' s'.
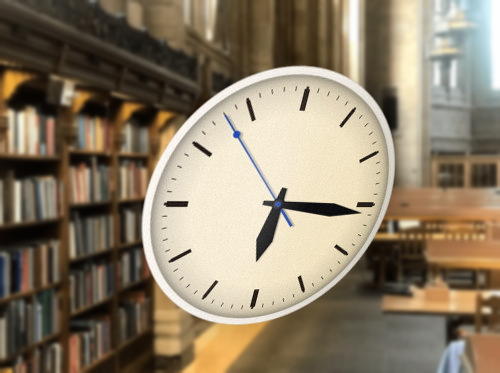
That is 6 h 15 min 53 s
